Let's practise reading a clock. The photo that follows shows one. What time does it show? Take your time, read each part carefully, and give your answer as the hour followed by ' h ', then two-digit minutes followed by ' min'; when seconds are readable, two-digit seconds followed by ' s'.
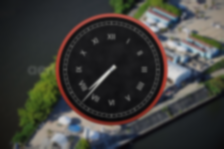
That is 7 h 37 min
